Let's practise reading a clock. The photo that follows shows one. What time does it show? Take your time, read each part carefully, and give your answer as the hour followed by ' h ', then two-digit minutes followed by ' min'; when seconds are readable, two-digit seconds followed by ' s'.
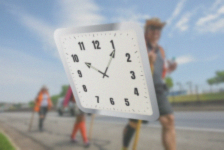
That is 10 h 06 min
